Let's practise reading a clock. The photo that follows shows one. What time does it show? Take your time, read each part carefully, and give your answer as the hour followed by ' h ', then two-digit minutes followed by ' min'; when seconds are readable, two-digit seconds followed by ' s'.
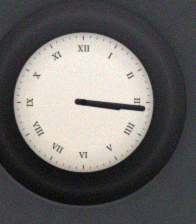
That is 3 h 16 min
